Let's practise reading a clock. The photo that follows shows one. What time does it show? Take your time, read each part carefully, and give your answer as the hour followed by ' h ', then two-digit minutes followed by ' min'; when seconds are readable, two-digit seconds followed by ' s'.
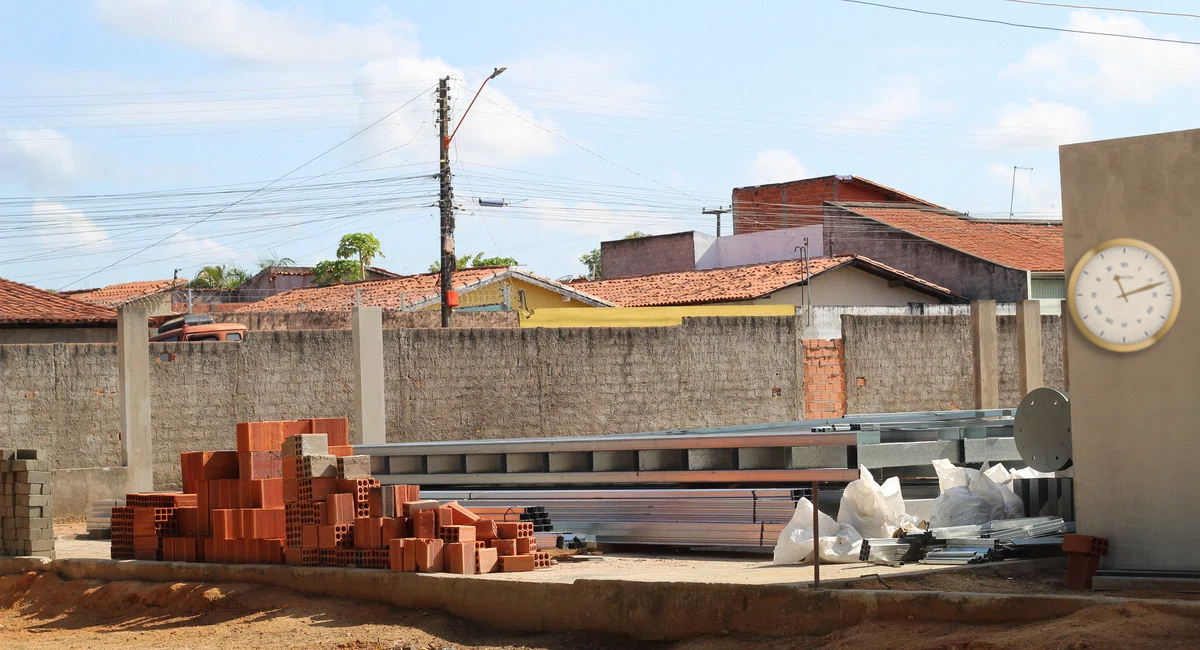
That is 11 h 12 min
